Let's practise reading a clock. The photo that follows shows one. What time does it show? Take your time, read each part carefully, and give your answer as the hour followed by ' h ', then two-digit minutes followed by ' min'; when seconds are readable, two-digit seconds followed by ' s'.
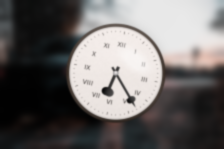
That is 6 h 23 min
